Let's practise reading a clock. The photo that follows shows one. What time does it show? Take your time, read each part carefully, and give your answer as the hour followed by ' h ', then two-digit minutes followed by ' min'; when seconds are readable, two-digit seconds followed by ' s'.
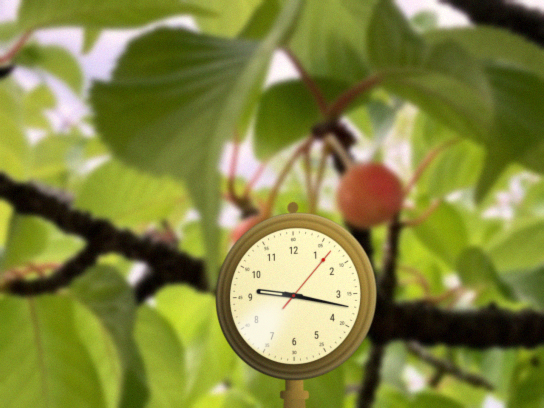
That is 9 h 17 min 07 s
